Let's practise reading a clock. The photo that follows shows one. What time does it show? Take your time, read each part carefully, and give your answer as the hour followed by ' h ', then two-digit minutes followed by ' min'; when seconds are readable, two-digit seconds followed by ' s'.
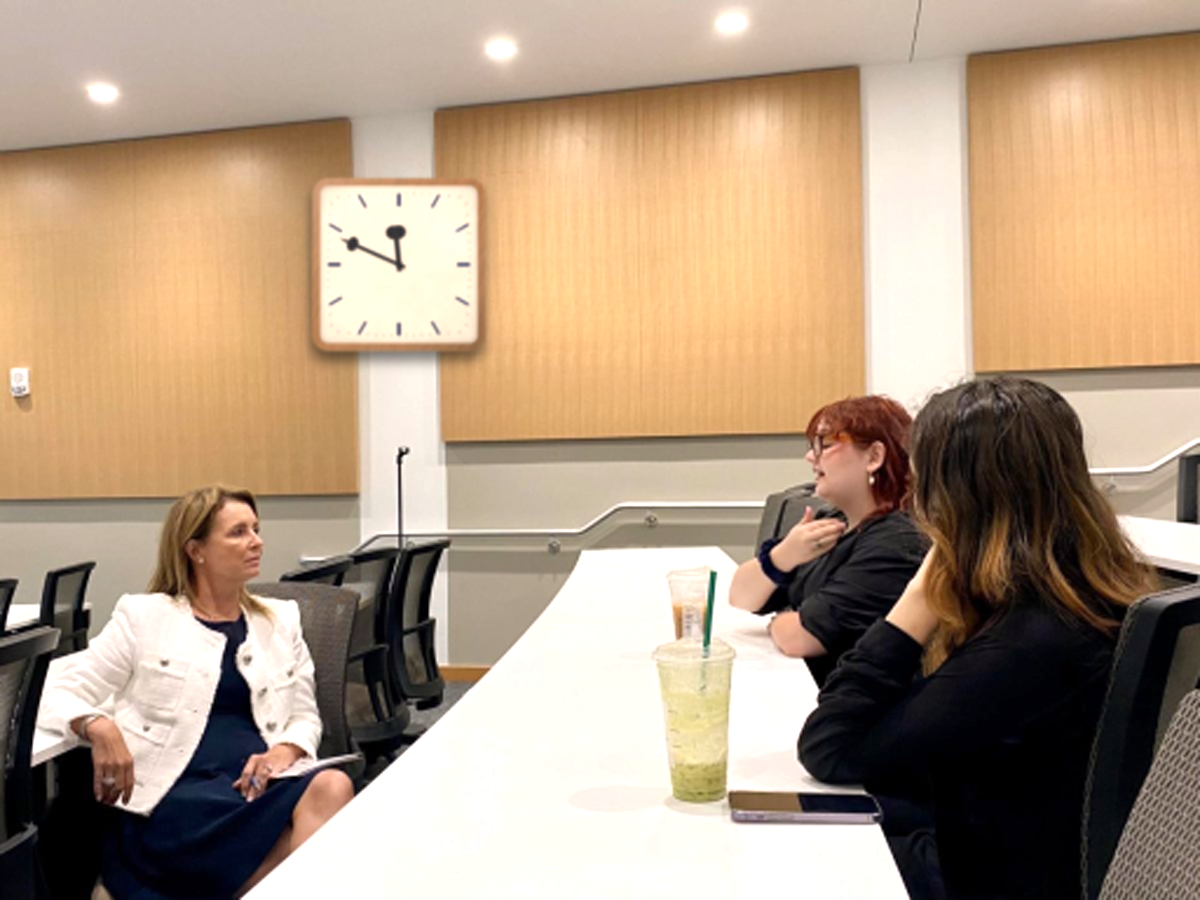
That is 11 h 49 min
